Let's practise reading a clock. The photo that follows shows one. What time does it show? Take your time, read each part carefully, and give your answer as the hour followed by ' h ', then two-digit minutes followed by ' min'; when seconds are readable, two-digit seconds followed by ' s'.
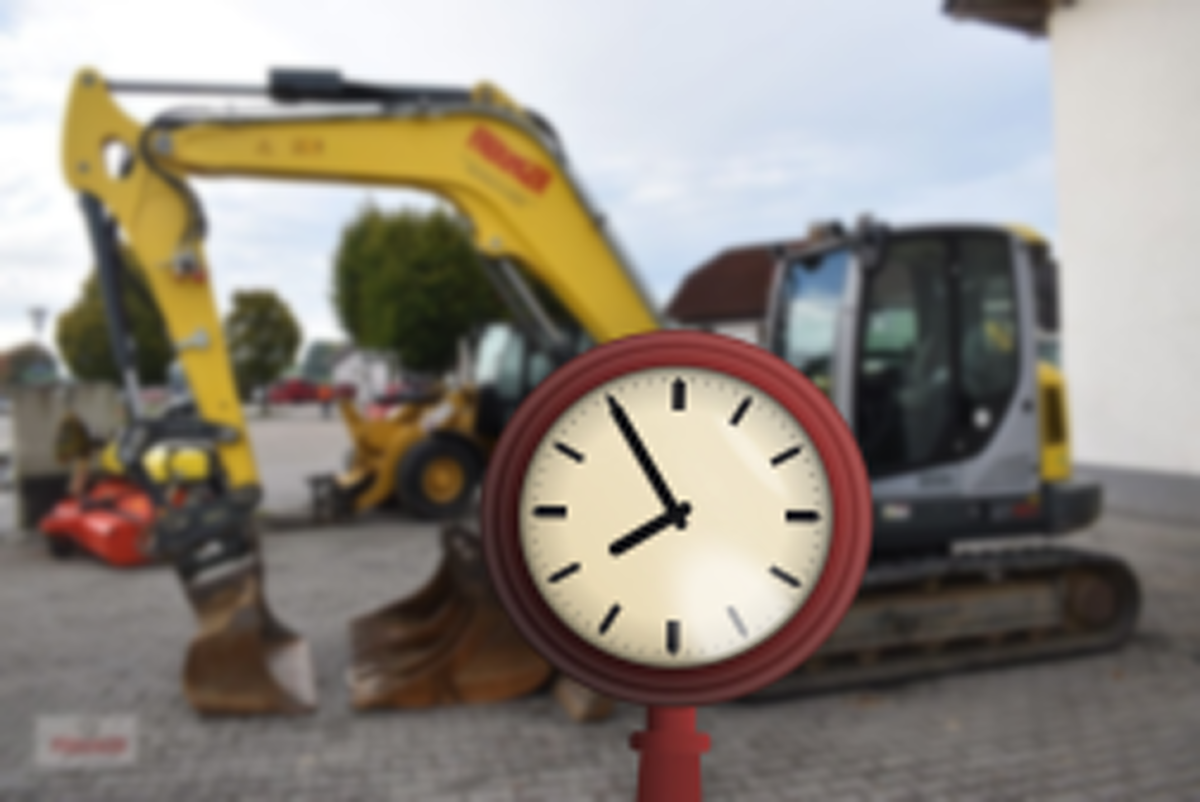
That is 7 h 55 min
